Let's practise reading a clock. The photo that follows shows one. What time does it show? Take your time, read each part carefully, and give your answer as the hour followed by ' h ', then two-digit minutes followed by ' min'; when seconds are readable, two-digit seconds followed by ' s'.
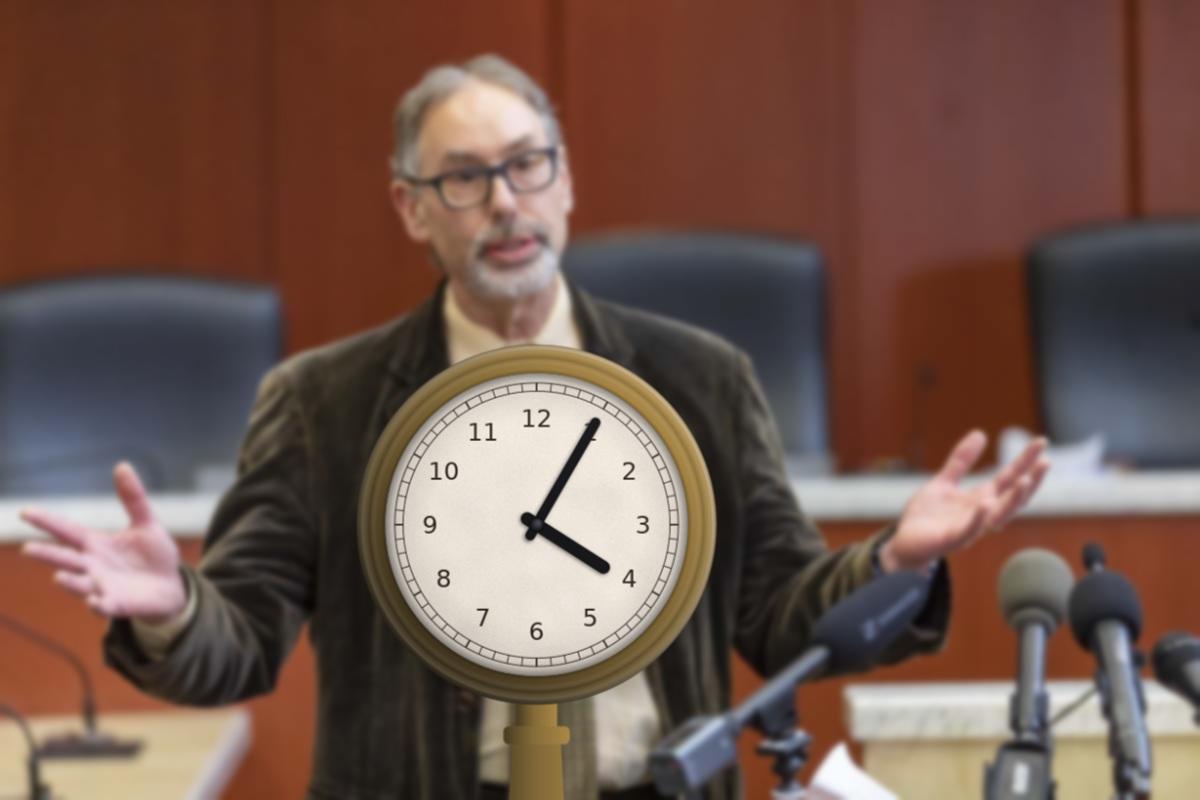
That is 4 h 05 min
